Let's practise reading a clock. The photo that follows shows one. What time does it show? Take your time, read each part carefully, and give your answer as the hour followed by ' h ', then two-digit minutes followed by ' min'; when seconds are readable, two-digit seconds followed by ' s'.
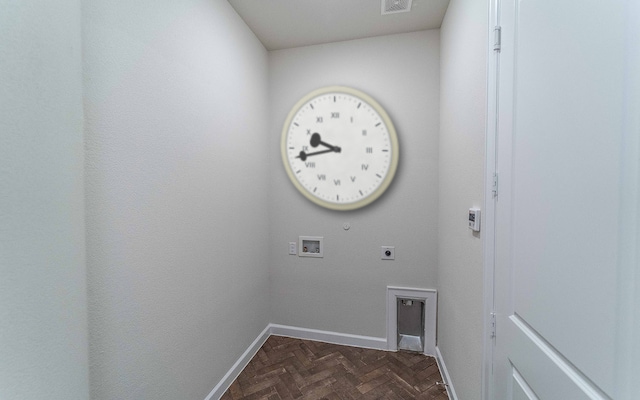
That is 9 h 43 min
